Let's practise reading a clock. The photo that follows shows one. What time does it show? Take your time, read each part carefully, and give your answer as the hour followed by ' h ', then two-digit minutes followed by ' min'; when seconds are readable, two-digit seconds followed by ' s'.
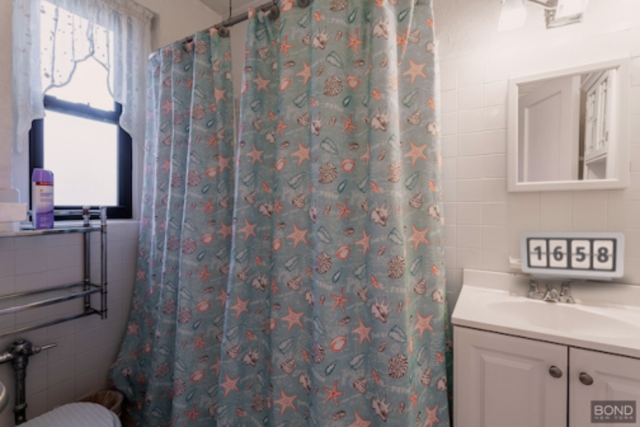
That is 16 h 58 min
